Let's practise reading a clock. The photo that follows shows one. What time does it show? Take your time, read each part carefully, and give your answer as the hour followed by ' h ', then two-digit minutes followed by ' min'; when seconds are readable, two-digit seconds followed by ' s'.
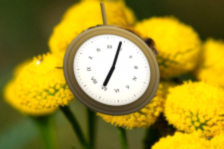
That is 7 h 04 min
